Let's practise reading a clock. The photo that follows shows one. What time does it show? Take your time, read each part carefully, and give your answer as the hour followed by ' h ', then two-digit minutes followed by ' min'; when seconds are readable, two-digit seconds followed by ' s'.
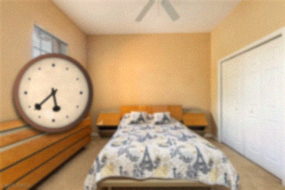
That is 5 h 38 min
